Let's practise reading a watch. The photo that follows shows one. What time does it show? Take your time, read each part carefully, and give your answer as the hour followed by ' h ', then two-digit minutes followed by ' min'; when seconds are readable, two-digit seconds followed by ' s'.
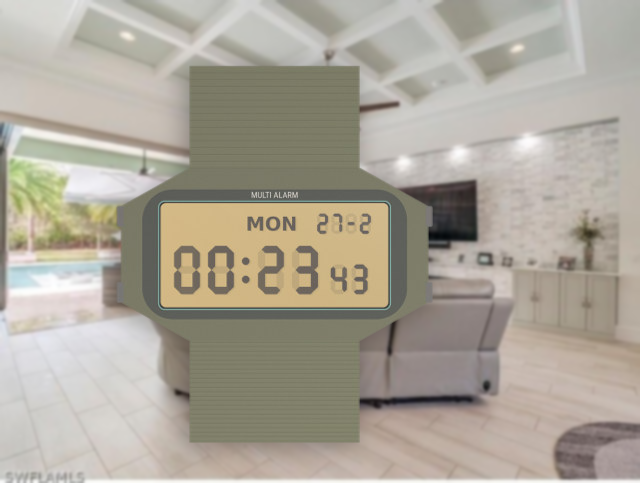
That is 0 h 23 min 43 s
